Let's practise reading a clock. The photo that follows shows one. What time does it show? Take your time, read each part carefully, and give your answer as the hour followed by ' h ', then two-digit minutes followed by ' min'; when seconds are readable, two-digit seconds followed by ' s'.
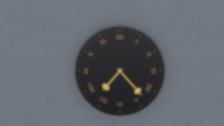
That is 7 h 23 min
